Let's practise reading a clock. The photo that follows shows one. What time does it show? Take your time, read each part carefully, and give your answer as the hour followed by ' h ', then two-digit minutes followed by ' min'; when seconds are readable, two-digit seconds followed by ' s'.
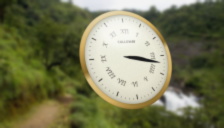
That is 3 h 17 min
